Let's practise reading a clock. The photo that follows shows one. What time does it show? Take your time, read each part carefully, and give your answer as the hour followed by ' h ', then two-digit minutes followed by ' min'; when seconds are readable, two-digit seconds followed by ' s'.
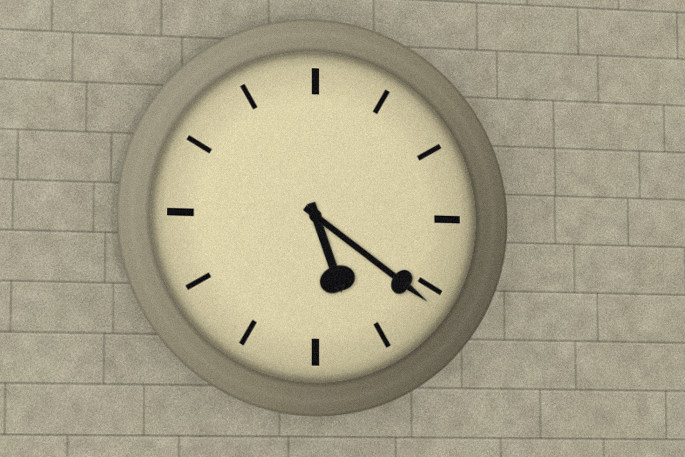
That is 5 h 21 min
